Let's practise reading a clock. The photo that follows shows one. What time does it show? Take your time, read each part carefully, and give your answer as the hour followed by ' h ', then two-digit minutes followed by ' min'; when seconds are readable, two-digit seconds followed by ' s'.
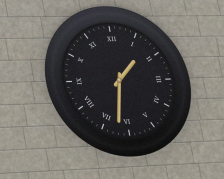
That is 1 h 32 min
